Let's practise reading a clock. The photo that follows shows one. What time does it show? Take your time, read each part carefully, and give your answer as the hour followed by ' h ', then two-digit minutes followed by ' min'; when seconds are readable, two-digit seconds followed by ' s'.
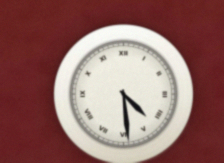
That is 4 h 29 min
